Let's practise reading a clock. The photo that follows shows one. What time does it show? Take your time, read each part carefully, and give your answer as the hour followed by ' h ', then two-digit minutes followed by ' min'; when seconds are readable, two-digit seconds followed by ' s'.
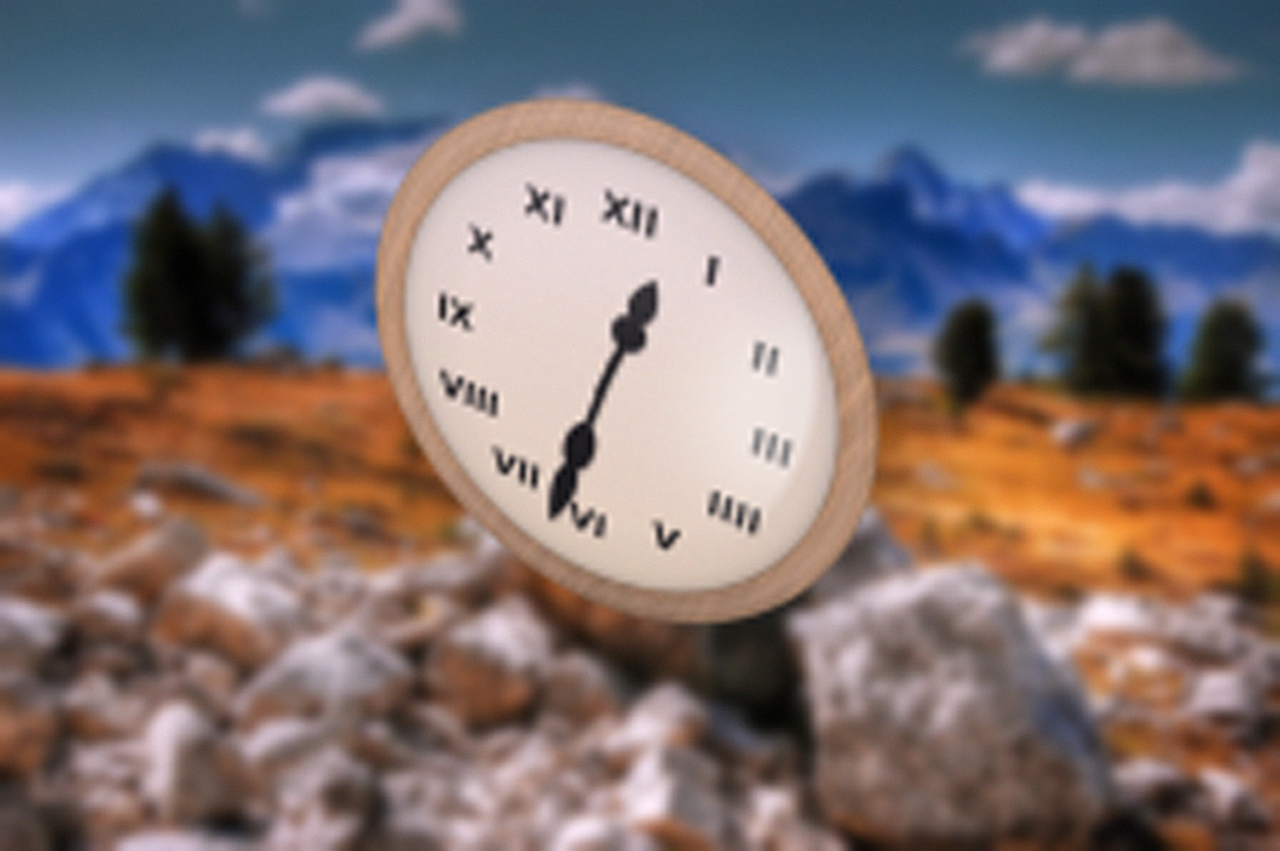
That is 12 h 32 min
